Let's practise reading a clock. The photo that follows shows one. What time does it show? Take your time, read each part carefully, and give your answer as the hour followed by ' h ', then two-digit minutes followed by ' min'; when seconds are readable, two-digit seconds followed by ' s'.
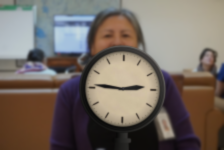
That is 2 h 46 min
